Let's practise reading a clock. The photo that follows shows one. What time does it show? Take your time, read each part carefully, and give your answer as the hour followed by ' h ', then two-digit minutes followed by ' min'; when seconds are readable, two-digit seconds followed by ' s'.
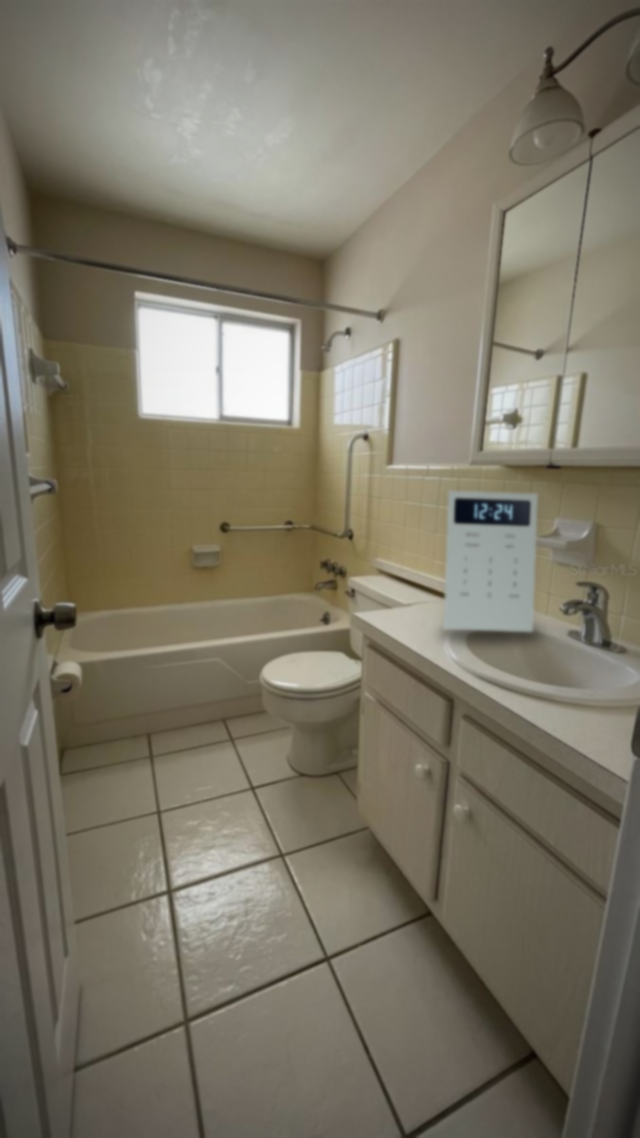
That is 12 h 24 min
